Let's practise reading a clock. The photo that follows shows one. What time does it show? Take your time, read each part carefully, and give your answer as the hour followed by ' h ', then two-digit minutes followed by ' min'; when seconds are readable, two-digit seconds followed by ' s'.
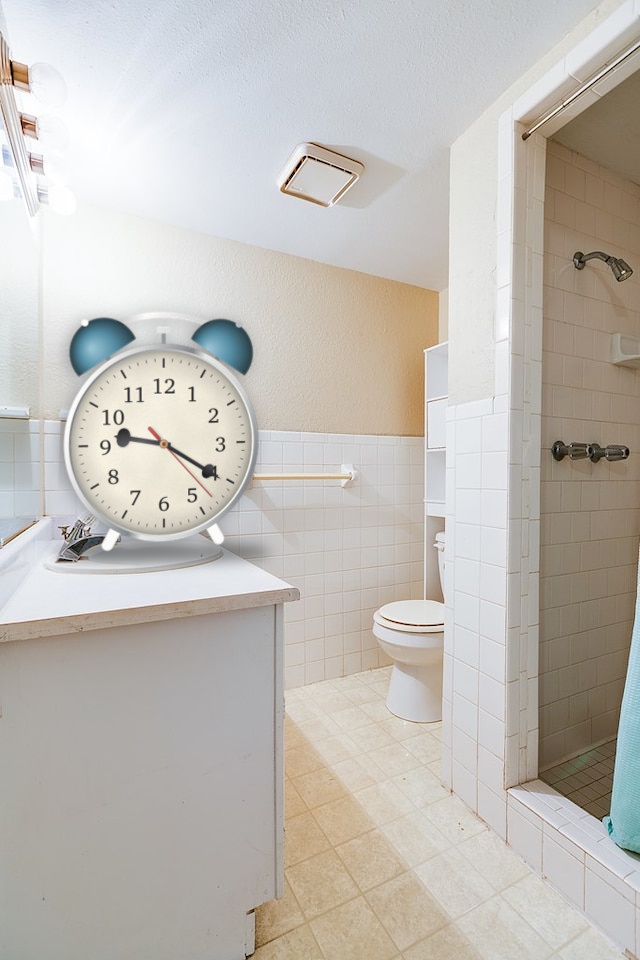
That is 9 h 20 min 23 s
